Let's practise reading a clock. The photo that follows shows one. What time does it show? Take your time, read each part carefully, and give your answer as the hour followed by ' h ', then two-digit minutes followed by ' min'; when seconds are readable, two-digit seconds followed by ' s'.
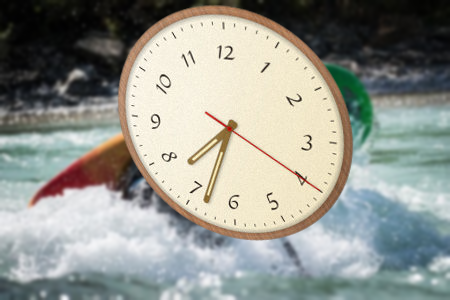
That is 7 h 33 min 20 s
